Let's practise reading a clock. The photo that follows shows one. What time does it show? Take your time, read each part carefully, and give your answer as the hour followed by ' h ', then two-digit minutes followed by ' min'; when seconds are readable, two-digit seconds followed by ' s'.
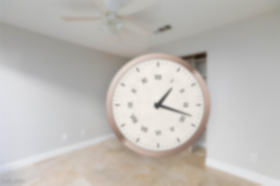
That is 1 h 18 min
